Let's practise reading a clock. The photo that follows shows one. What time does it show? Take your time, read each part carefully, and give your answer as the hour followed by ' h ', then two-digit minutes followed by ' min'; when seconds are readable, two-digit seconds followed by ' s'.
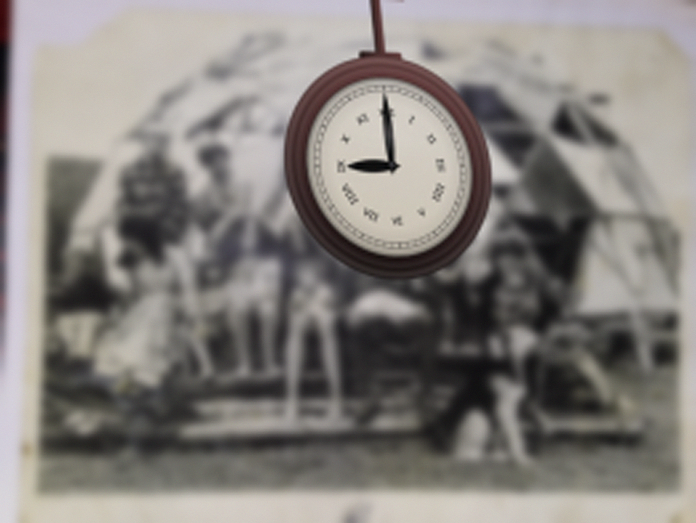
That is 9 h 00 min
